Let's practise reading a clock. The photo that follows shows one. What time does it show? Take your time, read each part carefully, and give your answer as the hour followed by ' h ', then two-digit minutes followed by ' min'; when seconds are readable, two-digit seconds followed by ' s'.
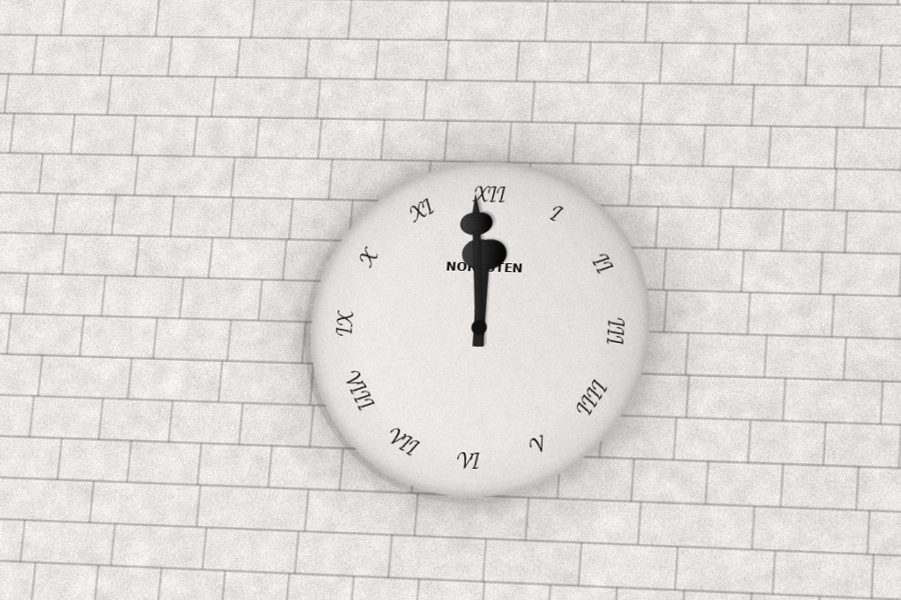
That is 11 h 59 min
